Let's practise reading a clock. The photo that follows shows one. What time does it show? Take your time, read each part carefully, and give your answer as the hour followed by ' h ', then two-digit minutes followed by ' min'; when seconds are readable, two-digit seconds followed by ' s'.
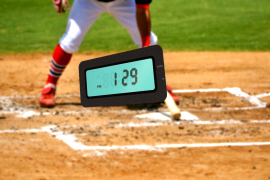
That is 1 h 29 min
